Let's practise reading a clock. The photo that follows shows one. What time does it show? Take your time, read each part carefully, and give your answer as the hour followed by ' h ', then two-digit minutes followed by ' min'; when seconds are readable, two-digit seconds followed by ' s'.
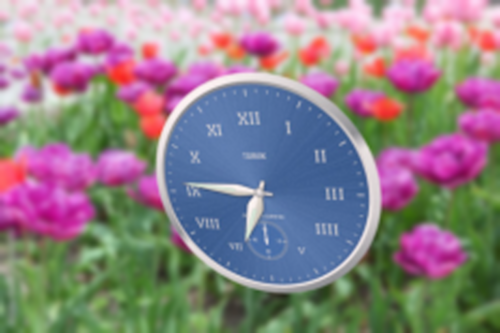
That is 6 h 46 min
